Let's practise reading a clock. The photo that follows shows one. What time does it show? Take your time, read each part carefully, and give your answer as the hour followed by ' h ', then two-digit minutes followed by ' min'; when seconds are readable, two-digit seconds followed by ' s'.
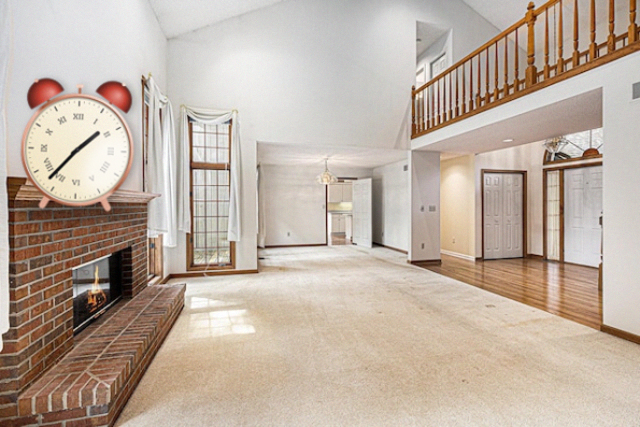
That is 1 h 37 min
